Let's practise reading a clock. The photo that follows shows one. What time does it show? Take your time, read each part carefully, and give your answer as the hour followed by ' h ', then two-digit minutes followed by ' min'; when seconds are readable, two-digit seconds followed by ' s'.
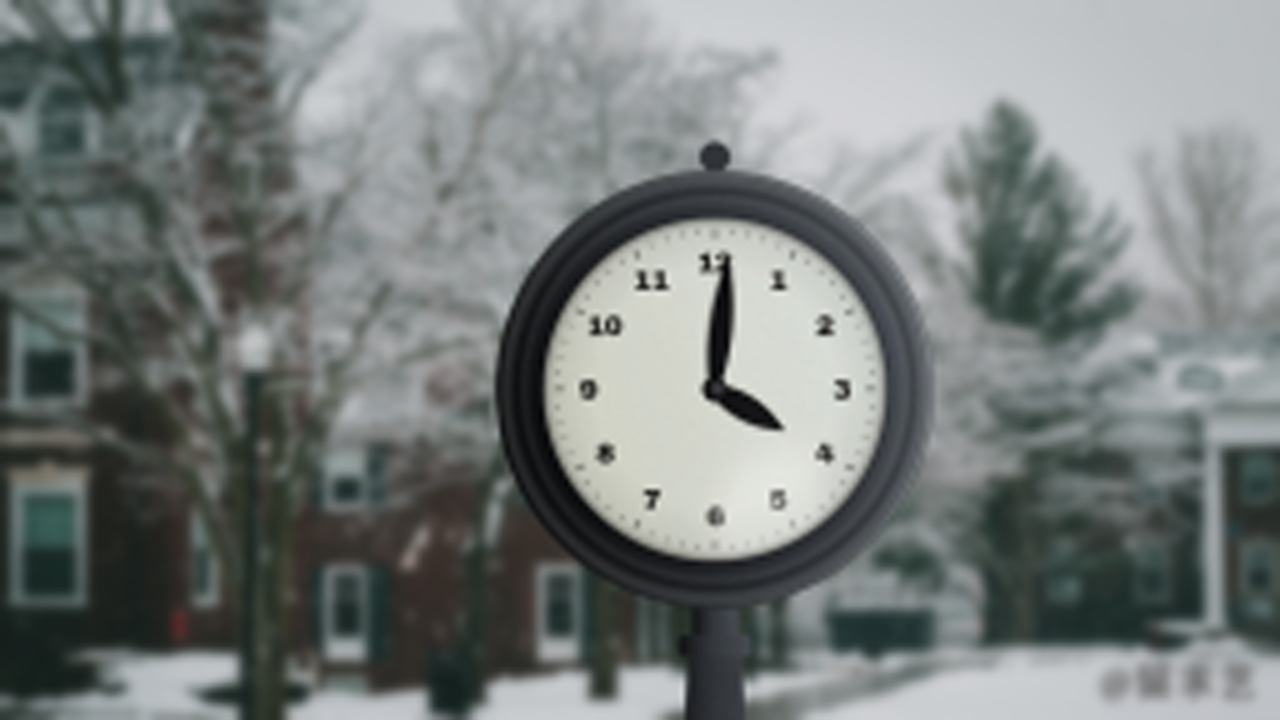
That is 4 h 01 min
